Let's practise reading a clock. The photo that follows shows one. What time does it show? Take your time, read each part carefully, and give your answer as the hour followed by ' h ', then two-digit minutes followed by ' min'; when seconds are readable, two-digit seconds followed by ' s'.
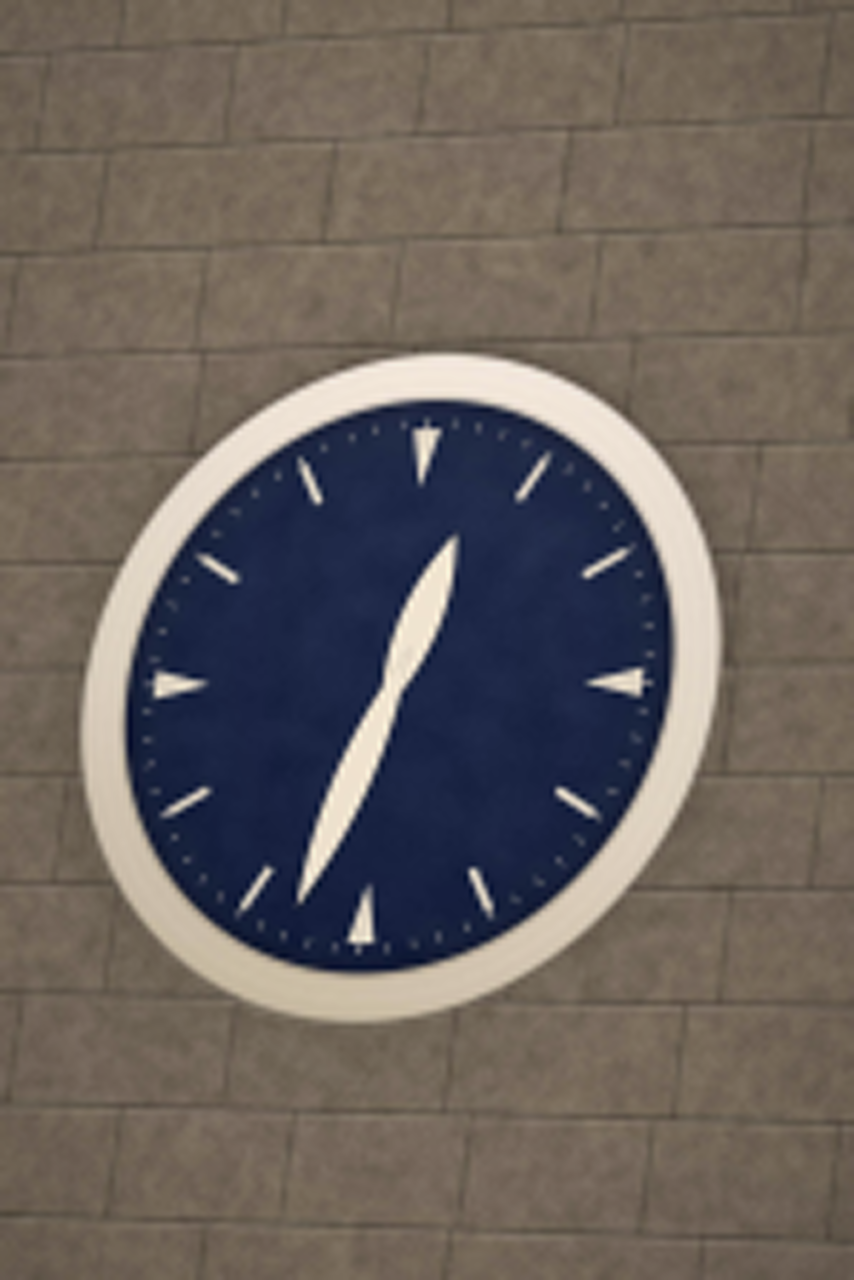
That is 12 h 33 min
